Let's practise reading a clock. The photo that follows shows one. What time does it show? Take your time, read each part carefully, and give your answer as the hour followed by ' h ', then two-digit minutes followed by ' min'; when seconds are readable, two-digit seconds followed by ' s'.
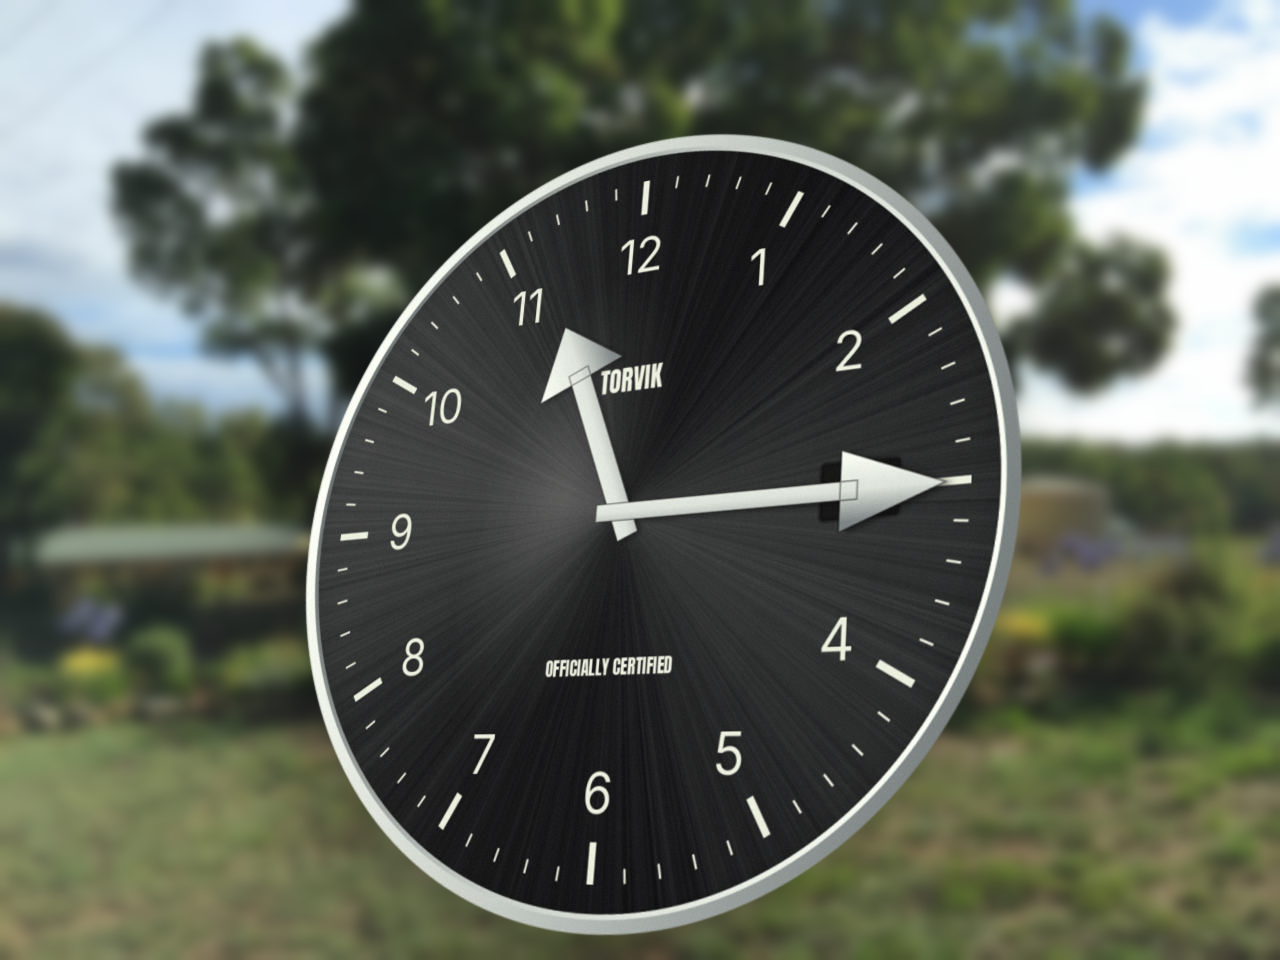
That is 11 h 15 min
